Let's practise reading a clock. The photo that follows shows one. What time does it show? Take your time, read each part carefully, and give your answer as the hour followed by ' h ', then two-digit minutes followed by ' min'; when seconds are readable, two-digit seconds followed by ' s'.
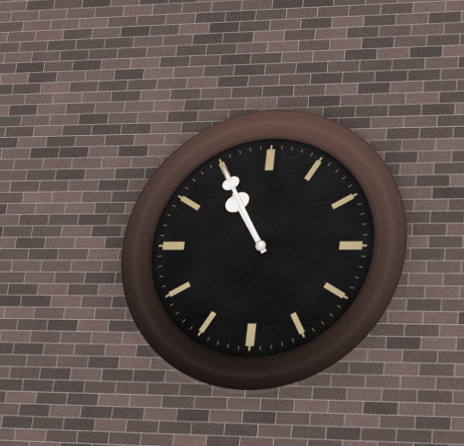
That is 10 h 55 min
